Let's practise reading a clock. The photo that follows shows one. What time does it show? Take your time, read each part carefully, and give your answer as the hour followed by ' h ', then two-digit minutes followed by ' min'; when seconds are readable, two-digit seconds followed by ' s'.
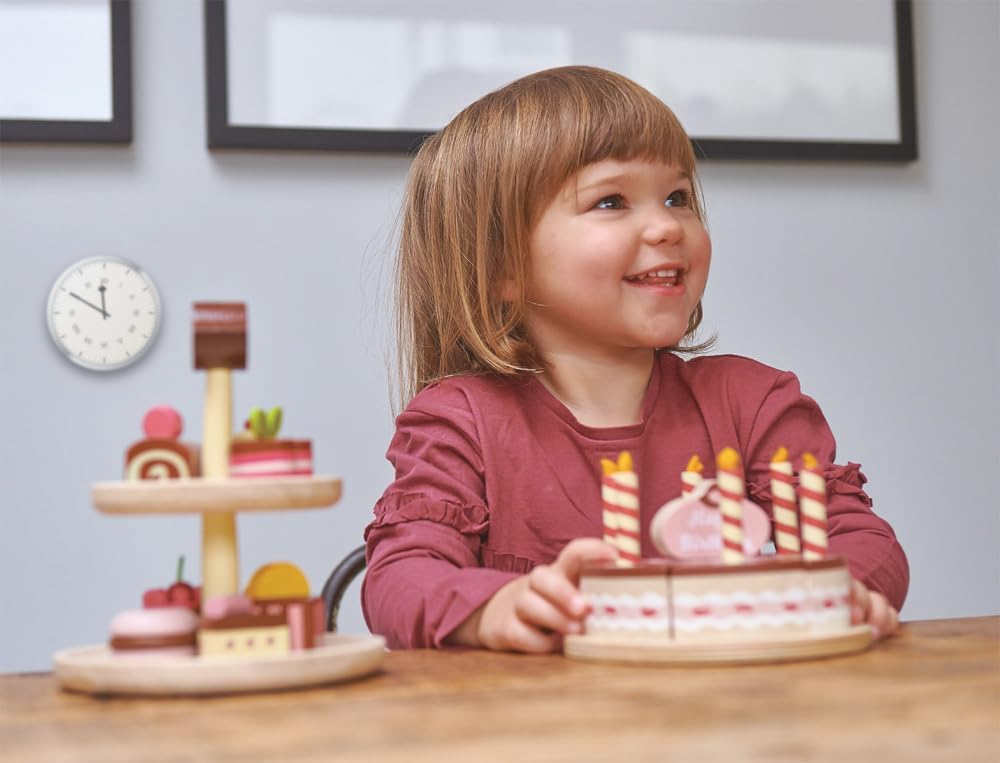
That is 11 h 50 min
